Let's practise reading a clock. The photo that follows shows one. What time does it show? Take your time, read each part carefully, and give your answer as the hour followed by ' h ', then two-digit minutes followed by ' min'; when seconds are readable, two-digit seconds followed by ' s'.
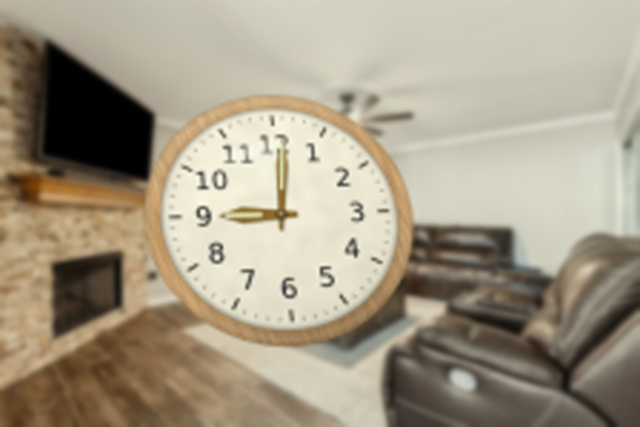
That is 9 h 01 min
